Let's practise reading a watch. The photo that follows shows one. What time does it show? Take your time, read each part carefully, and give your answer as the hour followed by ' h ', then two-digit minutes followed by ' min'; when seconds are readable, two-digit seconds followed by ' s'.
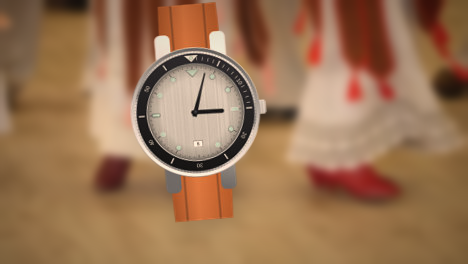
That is 3 h 03 min
